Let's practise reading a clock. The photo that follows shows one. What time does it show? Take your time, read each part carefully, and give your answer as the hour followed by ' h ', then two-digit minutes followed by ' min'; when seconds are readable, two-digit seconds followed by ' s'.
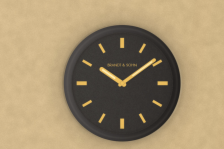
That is 10 h 09 min
